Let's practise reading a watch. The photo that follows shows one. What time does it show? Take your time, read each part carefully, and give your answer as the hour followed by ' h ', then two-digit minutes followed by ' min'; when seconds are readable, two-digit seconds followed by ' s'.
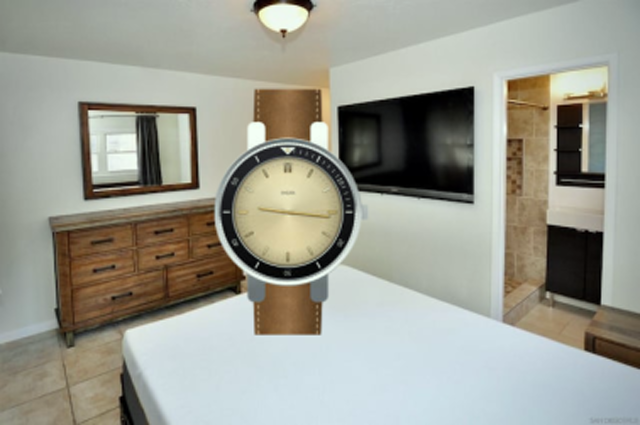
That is 9 h 16 min
